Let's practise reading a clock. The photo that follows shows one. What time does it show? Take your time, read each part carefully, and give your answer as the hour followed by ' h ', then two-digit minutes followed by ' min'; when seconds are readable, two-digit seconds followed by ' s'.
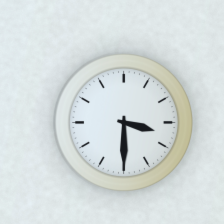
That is 3 h 30 min
